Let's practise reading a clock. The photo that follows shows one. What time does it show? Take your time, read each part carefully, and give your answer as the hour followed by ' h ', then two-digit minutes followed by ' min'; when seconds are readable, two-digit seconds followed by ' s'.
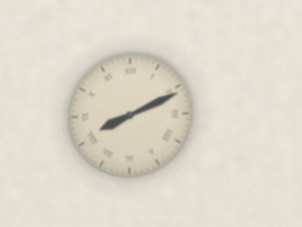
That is 8 h 11 min
